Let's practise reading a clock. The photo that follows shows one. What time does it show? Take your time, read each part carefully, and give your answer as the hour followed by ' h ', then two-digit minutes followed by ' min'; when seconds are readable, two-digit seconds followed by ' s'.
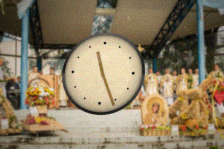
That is 11 h 26 min
